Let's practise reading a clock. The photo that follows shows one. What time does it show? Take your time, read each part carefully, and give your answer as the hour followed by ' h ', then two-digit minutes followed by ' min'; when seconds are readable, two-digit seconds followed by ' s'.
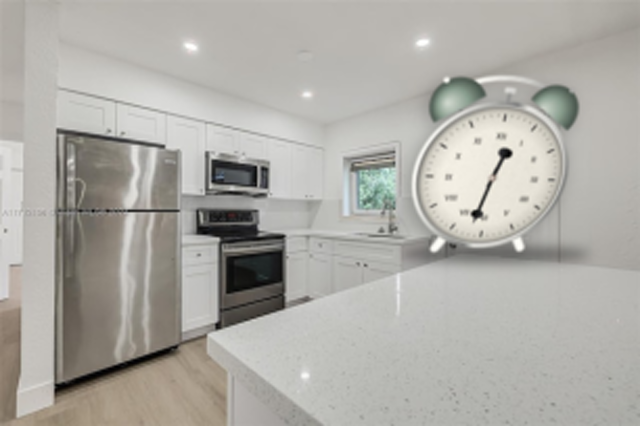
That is 12 h 32 min
